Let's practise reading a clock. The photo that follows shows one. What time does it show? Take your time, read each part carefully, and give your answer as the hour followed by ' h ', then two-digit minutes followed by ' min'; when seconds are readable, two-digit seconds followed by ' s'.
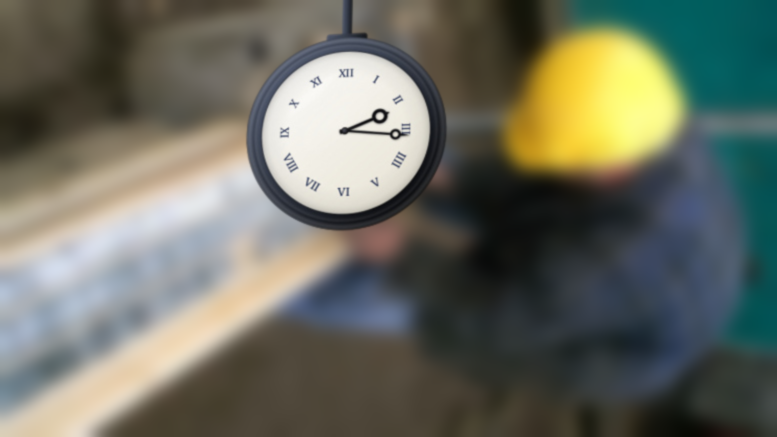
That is 2 h 16 min
